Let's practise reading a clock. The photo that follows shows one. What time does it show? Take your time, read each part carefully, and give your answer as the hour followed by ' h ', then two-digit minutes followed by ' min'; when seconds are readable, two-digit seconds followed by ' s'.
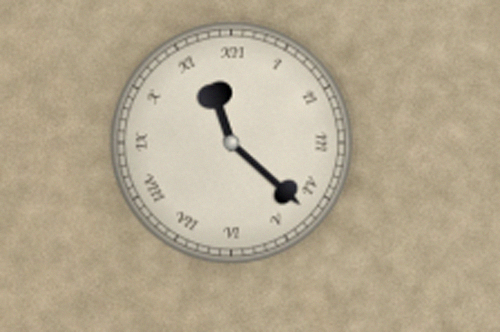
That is 11 h 22 min
